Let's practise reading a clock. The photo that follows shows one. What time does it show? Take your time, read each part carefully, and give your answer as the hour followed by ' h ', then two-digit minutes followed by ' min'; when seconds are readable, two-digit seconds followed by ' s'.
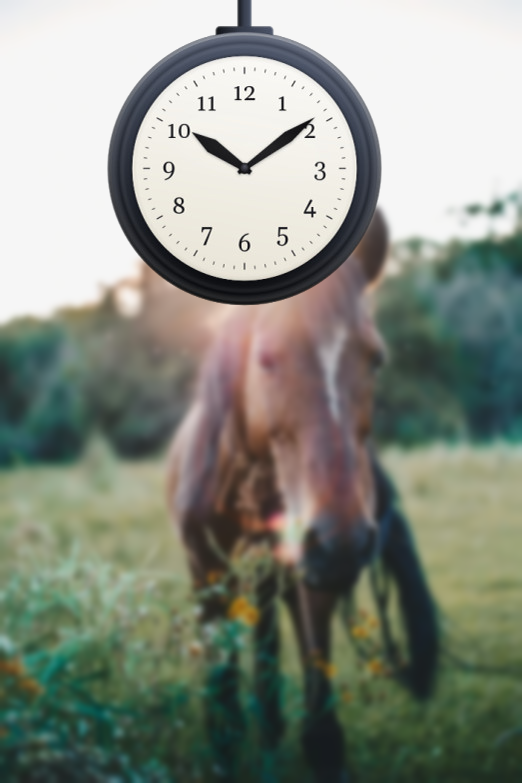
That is 10 h 09 min
